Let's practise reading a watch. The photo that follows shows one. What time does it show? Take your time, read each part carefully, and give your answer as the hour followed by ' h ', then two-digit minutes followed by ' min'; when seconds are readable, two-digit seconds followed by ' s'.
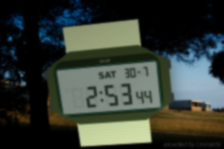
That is 2 h 53 min 44 s
